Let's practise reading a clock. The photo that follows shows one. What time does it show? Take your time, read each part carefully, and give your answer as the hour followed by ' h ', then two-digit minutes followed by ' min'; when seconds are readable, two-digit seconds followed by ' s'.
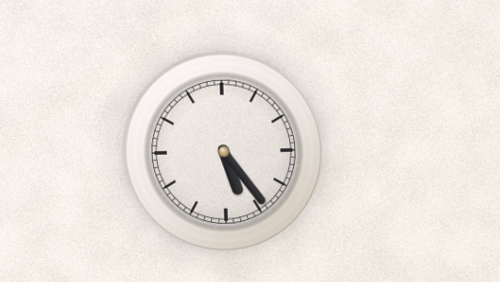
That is 5 h 24 min
